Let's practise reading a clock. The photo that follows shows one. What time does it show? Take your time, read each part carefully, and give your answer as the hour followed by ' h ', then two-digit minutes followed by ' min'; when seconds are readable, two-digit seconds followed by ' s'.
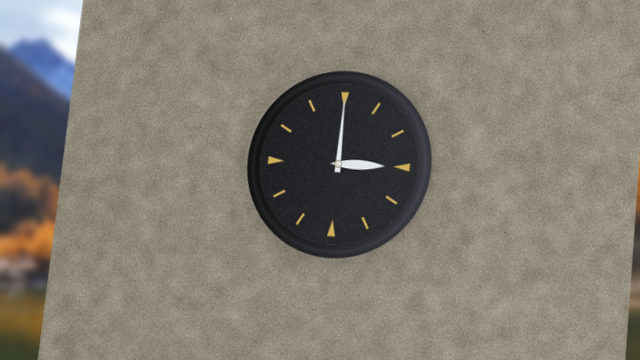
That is 3 h 00 min
